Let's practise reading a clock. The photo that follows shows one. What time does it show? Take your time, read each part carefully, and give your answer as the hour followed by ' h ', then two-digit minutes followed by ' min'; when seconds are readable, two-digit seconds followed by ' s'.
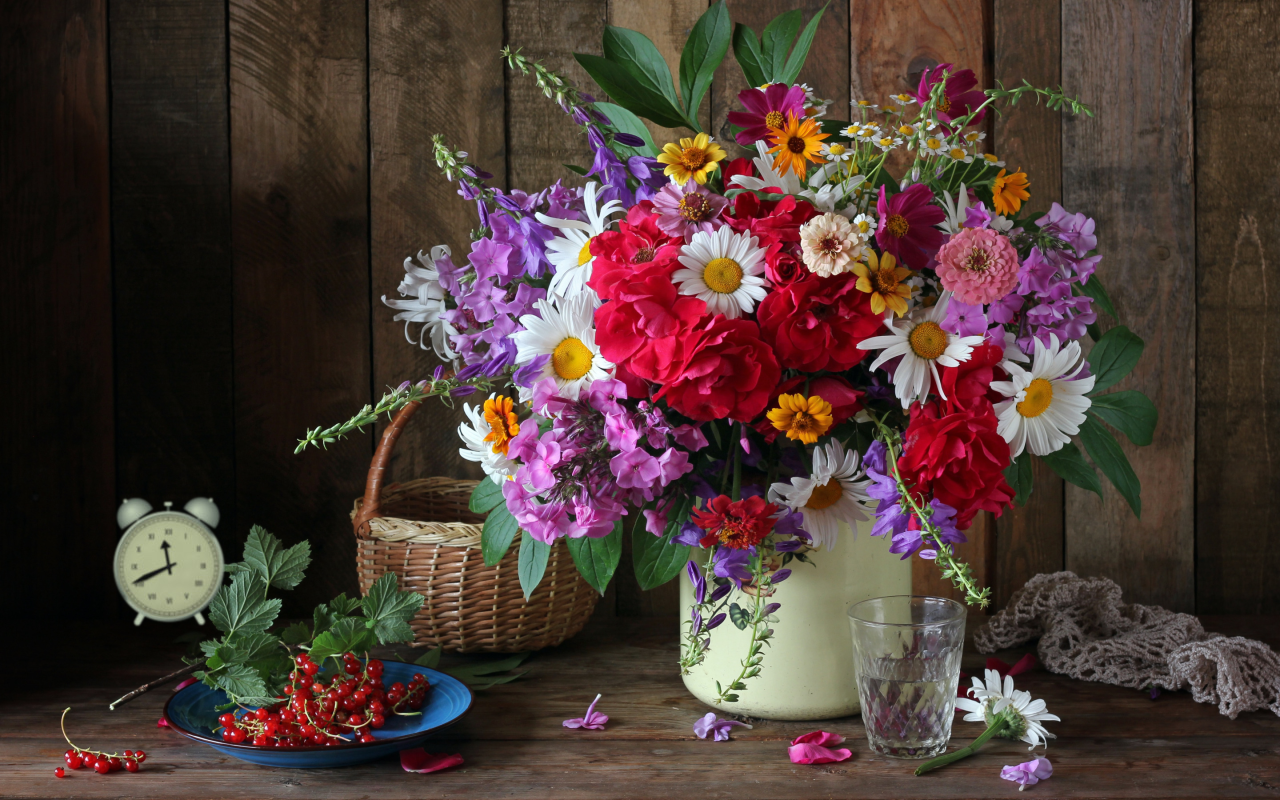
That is 11 h 41 min
